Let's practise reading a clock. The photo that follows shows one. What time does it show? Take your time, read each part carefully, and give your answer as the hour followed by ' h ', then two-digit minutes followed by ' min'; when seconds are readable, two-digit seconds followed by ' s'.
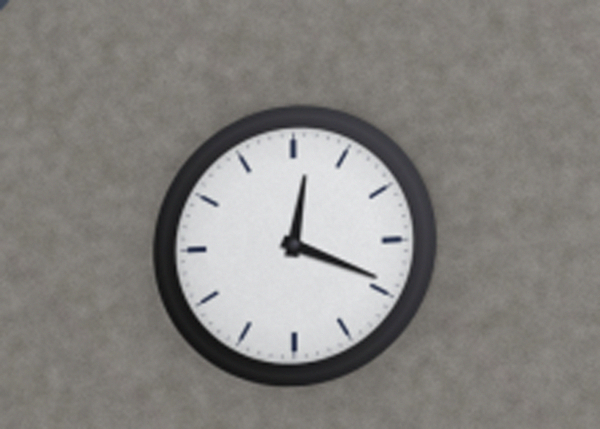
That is 12 h 19 min
